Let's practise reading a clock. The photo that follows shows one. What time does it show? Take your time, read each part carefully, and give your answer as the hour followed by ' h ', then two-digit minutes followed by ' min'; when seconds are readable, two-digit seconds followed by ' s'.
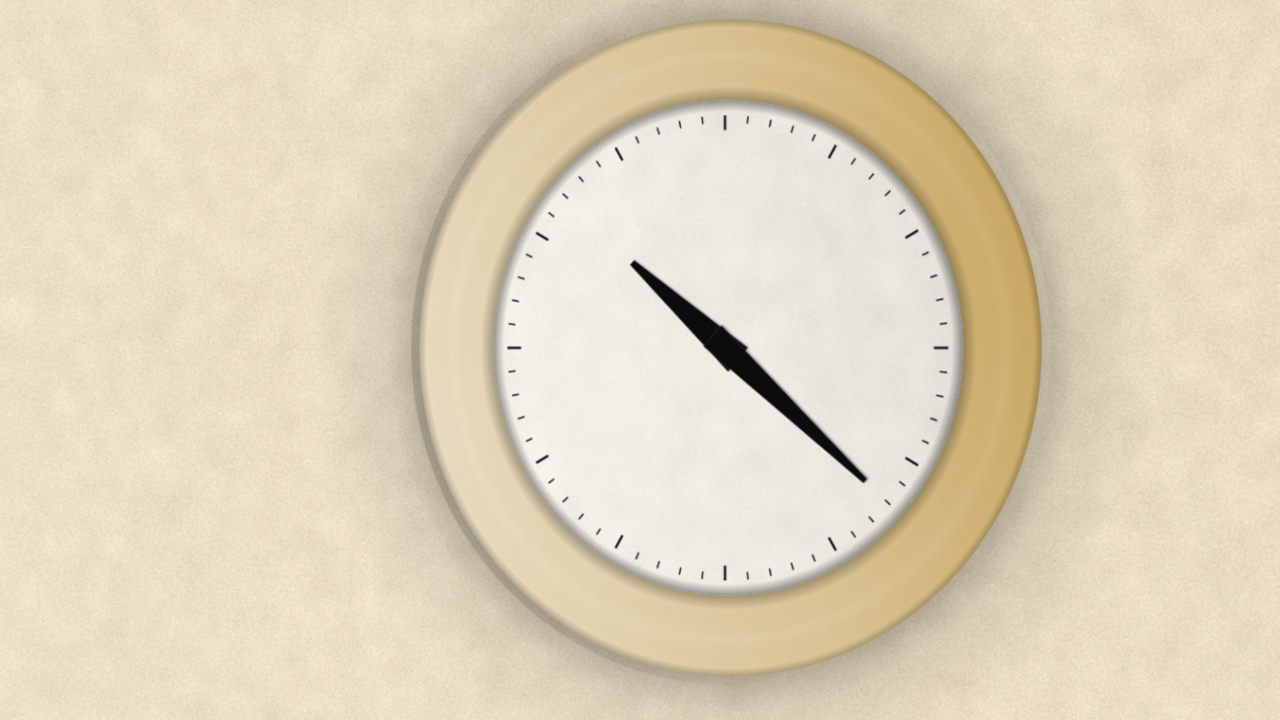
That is 10 h 22 min
